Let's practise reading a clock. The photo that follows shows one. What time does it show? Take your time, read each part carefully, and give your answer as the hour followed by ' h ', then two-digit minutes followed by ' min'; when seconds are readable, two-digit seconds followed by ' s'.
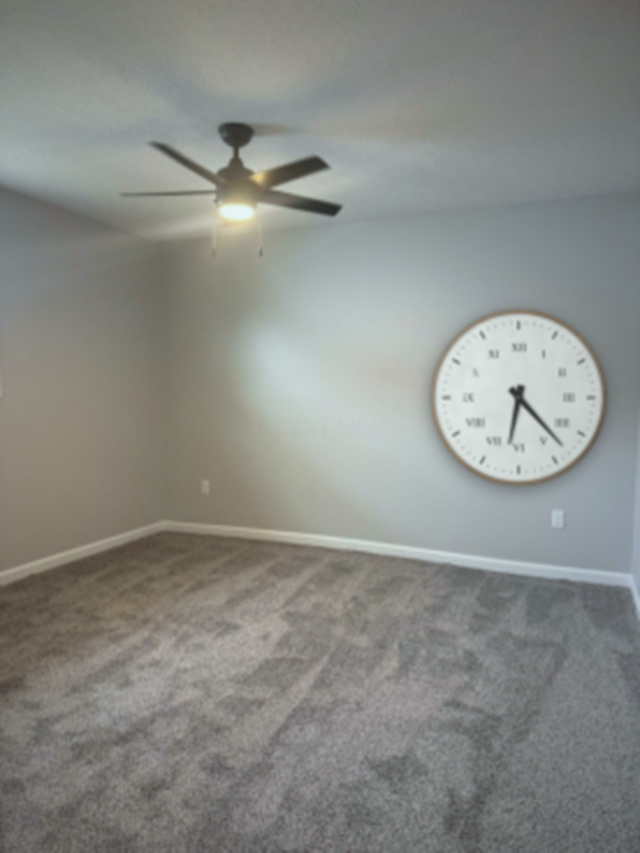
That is 6 h 23 min
